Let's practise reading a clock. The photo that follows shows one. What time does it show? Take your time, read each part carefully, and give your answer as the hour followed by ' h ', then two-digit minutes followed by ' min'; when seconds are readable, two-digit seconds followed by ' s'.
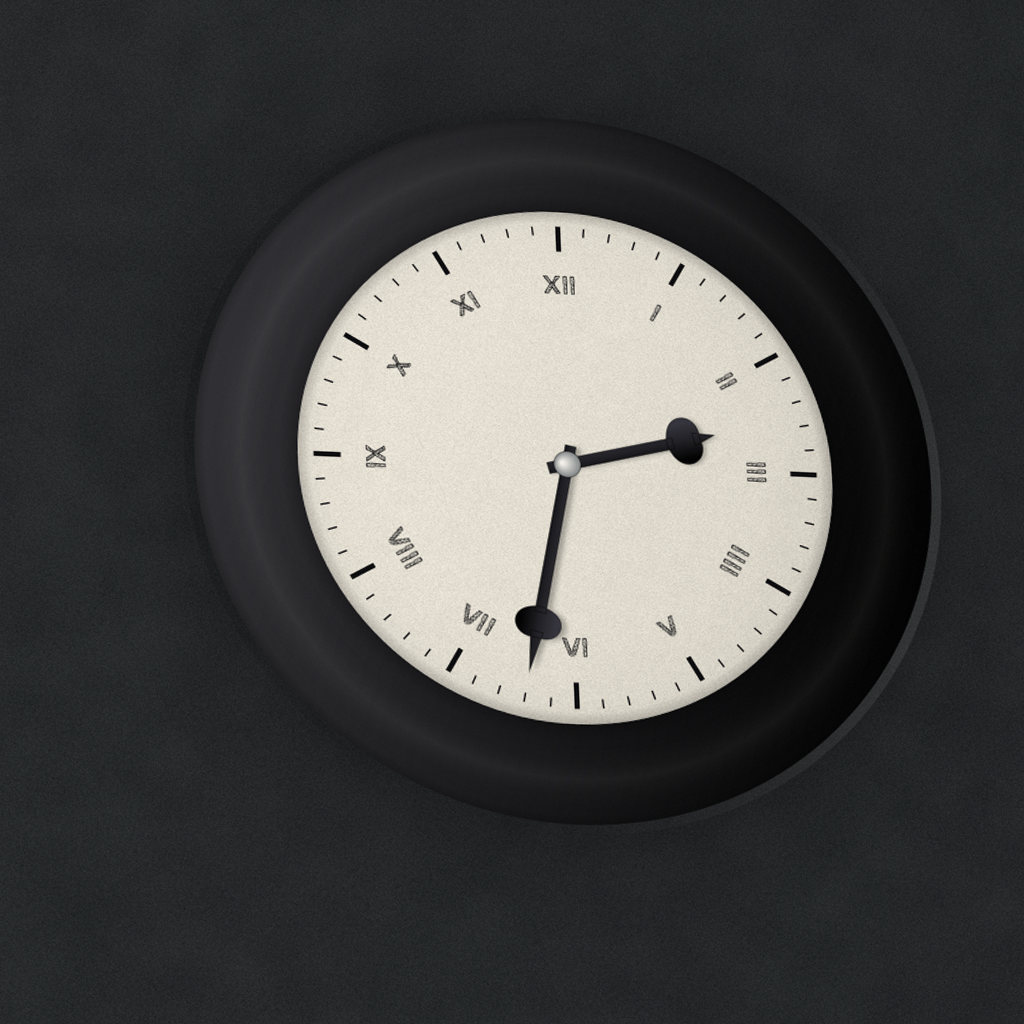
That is 2 h 32 min
